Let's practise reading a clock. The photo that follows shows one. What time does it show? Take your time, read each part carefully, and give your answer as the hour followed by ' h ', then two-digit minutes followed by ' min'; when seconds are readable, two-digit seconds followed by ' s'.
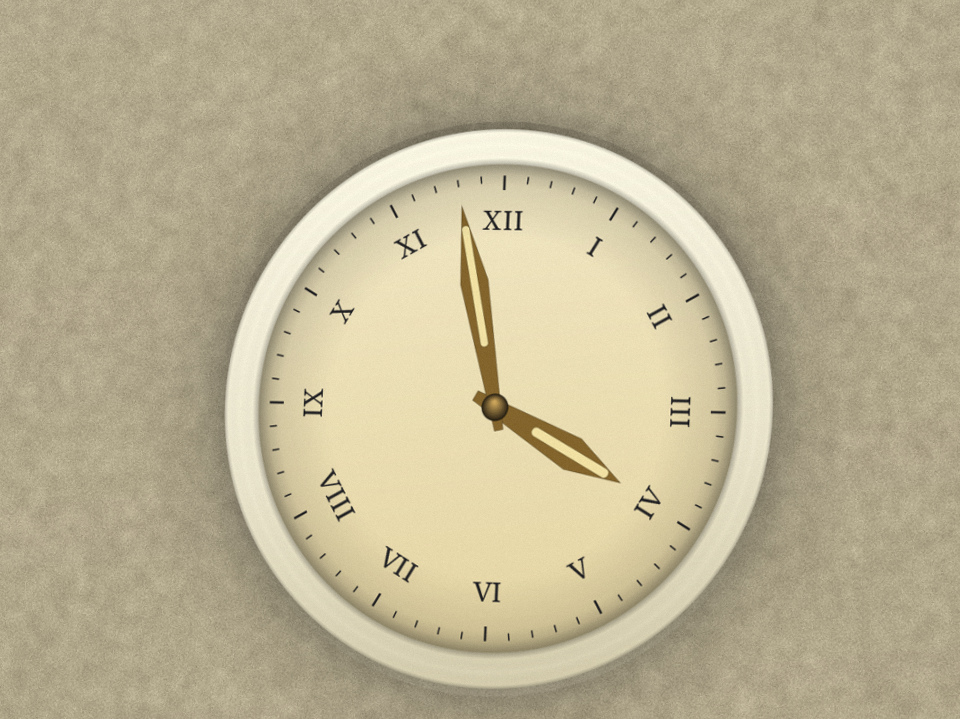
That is 3 h 58 min
